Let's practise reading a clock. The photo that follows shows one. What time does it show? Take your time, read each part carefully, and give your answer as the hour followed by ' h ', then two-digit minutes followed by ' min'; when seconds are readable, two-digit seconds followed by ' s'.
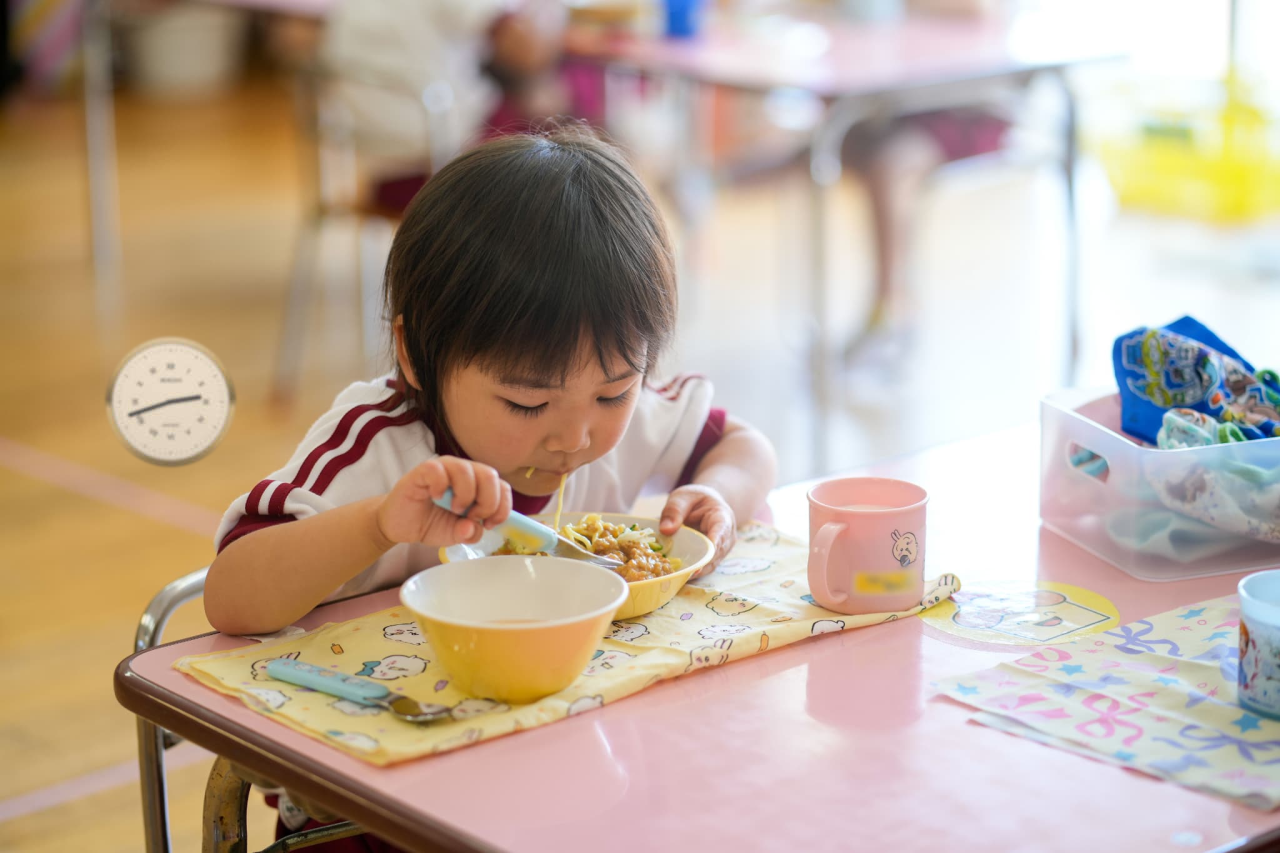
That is 2 h 42 min
